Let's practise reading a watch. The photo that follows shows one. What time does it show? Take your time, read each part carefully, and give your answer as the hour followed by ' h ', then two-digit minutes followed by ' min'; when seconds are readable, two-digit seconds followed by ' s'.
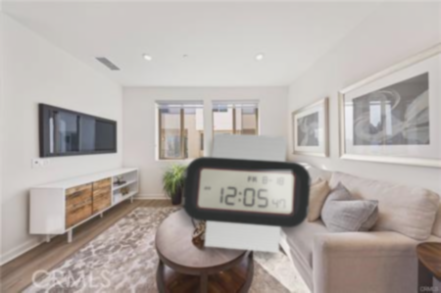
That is 12 h 05 min
